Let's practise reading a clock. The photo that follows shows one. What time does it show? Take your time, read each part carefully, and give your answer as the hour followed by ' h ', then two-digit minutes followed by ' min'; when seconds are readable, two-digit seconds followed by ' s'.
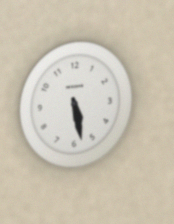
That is 5 h 28 min
